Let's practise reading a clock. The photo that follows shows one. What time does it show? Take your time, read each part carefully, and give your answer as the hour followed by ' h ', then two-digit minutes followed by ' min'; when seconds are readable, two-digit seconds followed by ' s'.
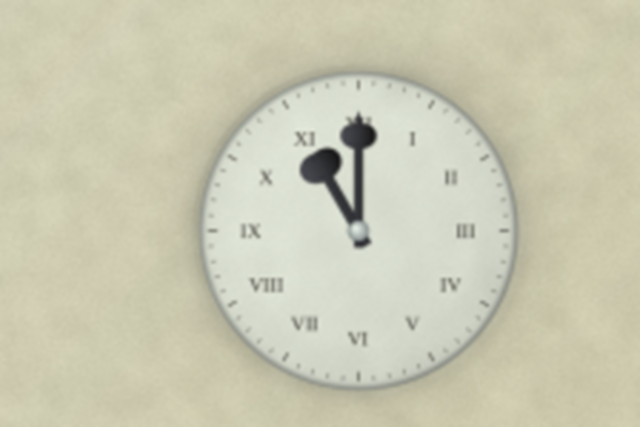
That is 11 h 00 min
